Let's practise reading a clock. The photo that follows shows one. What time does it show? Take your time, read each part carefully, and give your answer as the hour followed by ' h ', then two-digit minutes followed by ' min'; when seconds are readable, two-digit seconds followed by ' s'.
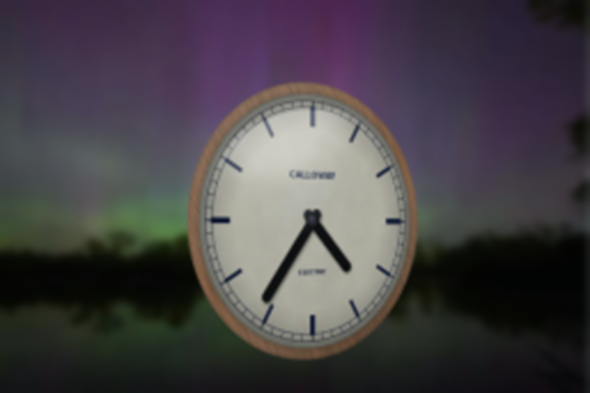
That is 4 h 36 min
